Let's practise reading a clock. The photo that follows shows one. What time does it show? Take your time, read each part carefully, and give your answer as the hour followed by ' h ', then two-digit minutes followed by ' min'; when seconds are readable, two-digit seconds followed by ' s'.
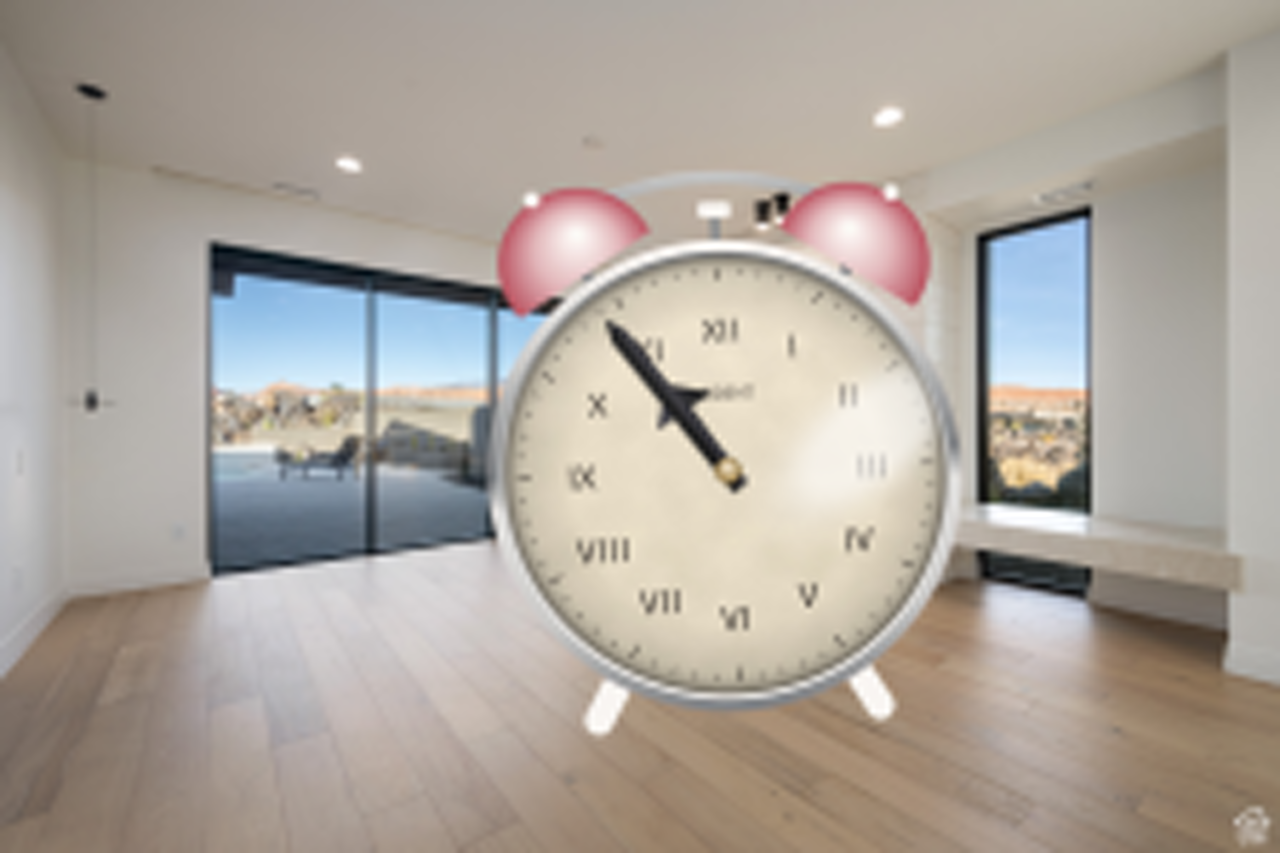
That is 10 h 54 min
